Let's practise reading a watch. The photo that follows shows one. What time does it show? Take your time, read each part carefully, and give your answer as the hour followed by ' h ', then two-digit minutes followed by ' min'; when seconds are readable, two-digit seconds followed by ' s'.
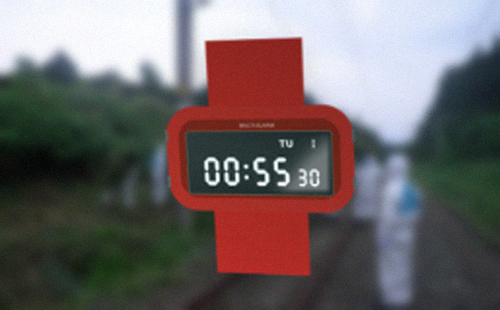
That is 0 h 55 min 30 s
